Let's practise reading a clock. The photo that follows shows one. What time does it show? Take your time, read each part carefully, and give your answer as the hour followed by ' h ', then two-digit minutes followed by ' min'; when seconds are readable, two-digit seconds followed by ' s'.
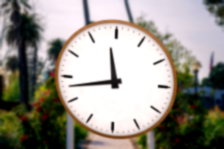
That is 11 h 43 min
